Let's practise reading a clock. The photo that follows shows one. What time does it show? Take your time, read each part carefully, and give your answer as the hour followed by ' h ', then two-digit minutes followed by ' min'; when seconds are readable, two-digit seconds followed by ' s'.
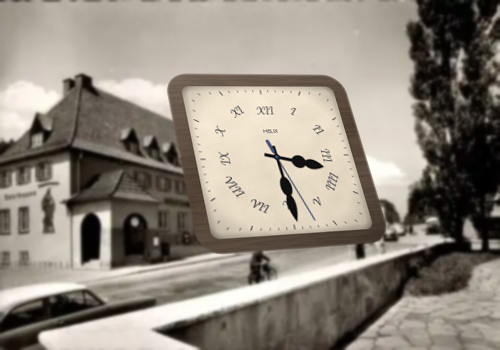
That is 3 h 29 min 27 s
